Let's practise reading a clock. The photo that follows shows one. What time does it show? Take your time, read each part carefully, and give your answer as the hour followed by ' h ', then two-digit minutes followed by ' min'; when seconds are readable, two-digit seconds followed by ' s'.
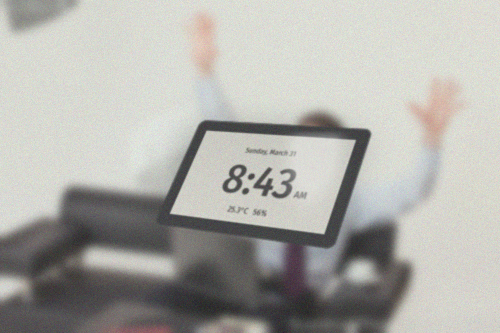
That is 8 h 43 min
